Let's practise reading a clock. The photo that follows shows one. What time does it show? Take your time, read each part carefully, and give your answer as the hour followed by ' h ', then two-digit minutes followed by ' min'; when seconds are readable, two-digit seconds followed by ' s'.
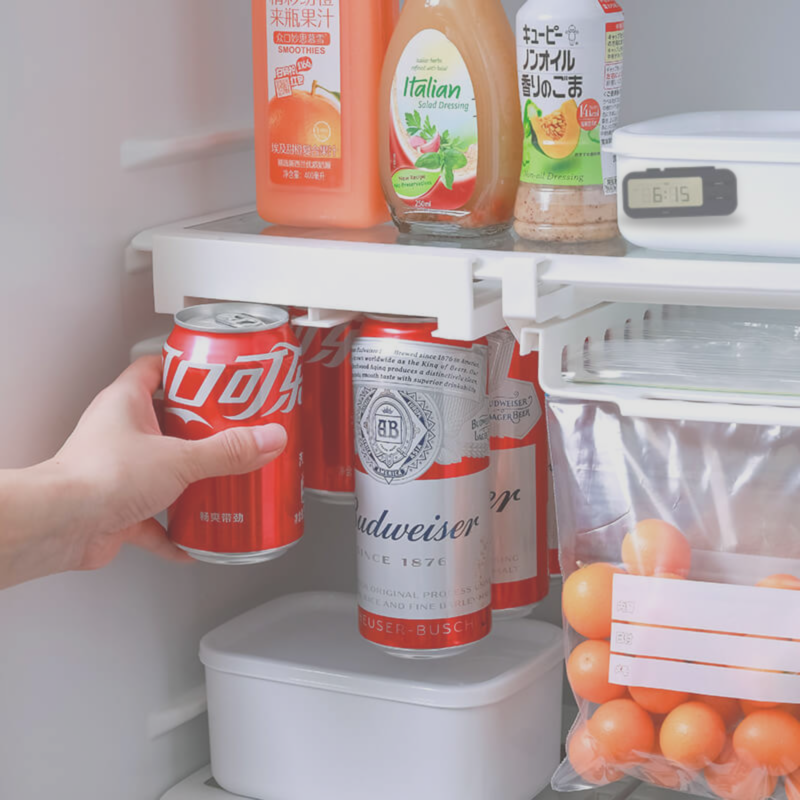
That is 6 h 15 min
